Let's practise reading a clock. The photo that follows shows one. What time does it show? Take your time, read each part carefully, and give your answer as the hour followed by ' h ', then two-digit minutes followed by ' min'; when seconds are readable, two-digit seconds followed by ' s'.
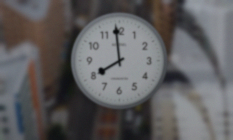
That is 7 h 59 min
